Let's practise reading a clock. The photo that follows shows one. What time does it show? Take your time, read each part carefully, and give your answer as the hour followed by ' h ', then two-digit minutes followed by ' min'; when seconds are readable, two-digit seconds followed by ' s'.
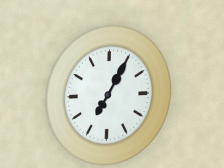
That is 7 h 05 min
